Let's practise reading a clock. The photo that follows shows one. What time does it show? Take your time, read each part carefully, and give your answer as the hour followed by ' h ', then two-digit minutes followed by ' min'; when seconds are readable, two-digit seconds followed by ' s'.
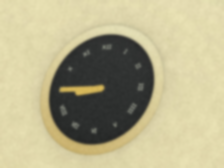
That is 8 h 45 min
